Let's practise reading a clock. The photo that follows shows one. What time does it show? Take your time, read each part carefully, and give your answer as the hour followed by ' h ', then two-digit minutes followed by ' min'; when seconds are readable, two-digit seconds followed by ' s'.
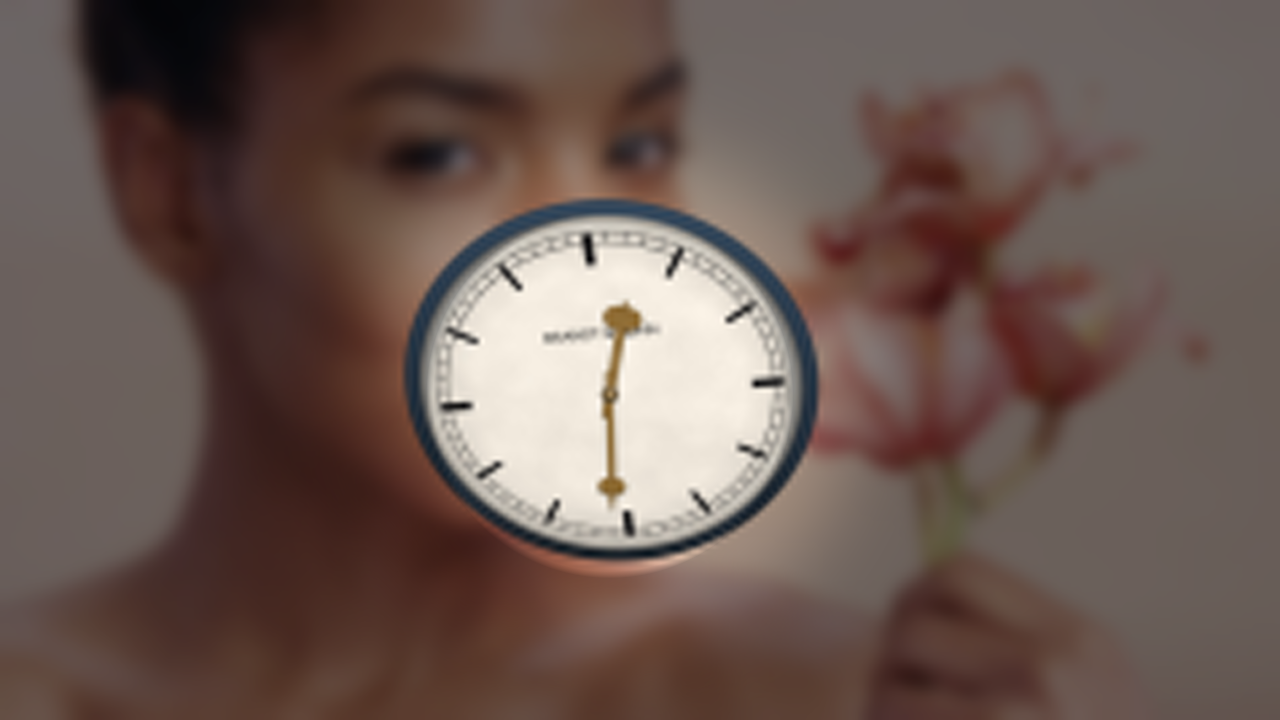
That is 12 h 31 min
